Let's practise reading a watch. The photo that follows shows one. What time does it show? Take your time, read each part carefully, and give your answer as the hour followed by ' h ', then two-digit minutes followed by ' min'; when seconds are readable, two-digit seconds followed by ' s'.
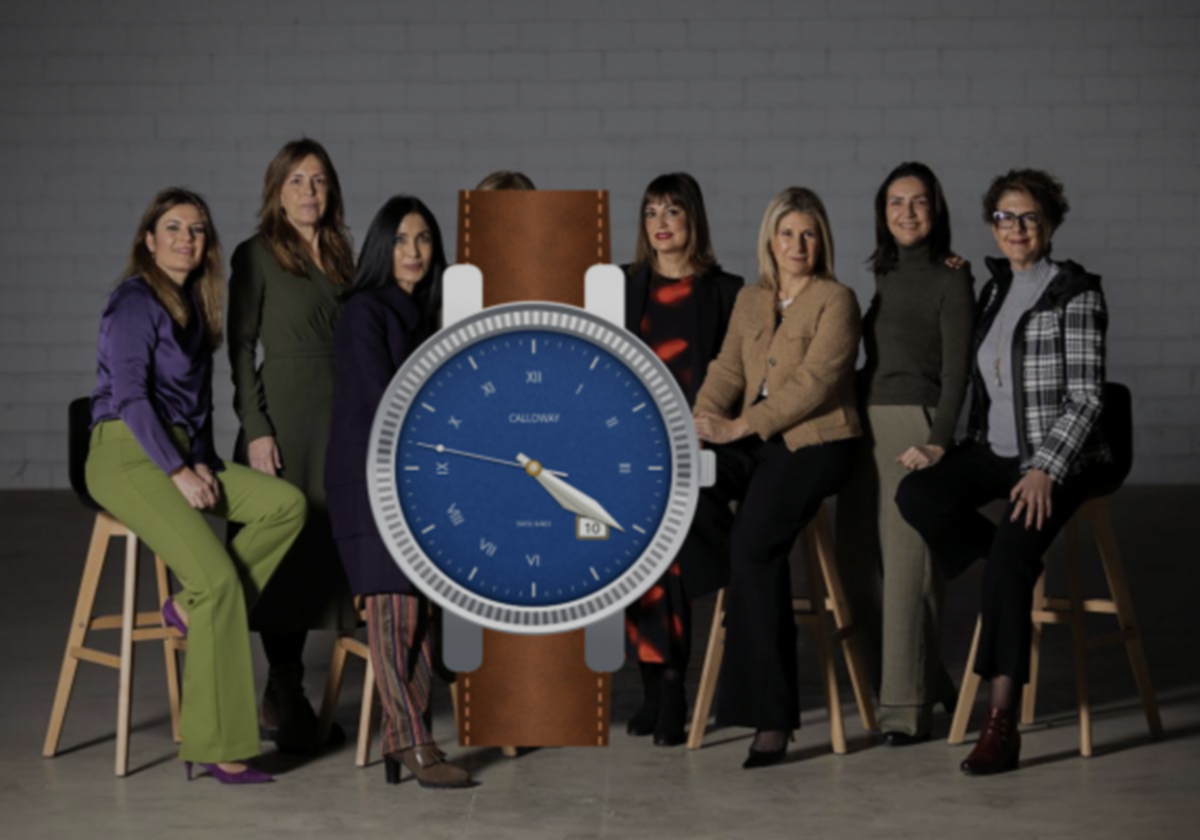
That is 4 h 20 min 47 s
